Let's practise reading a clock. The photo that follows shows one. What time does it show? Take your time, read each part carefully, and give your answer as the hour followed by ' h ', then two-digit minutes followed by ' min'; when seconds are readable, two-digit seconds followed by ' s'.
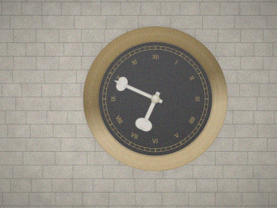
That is 6 h 49 min
